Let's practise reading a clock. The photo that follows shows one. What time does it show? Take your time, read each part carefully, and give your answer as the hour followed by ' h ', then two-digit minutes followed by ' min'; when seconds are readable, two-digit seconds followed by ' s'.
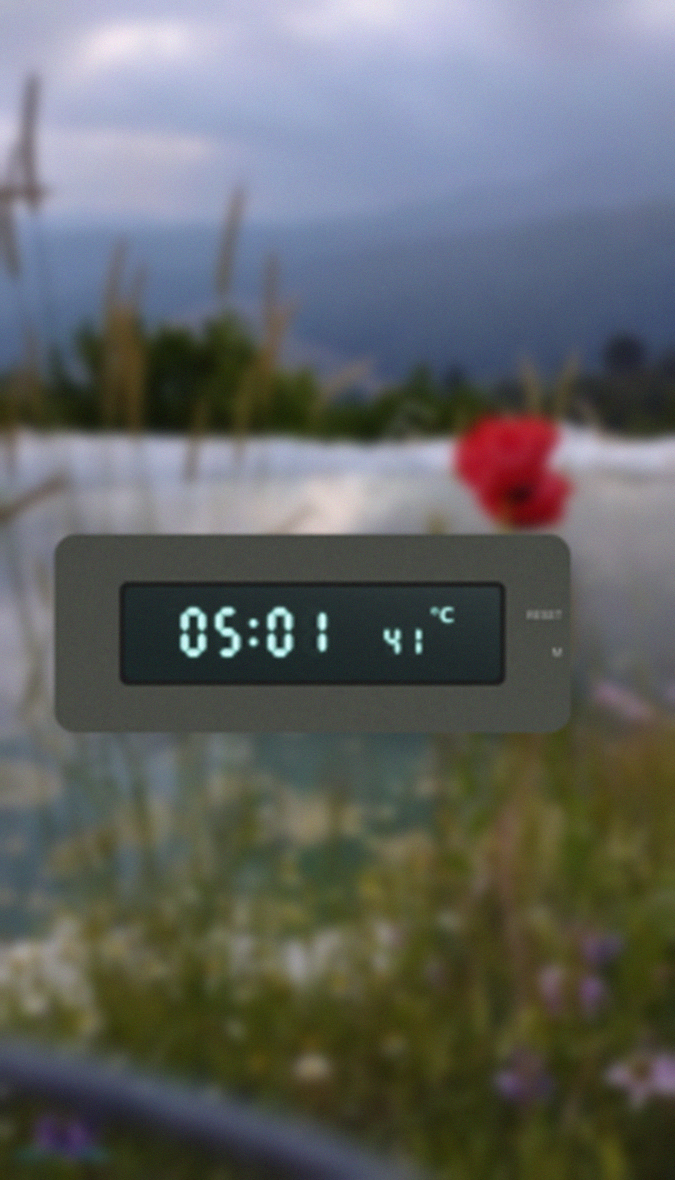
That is 5 h 01 min
